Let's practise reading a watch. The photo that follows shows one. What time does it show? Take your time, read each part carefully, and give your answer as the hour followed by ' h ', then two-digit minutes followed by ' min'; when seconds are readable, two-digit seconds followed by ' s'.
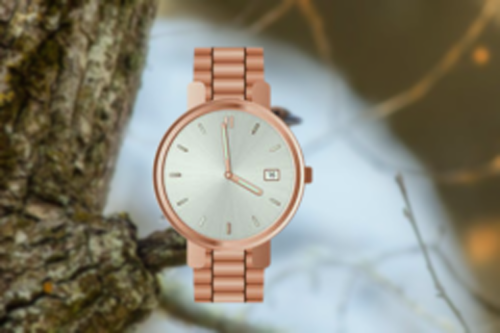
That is 3 h 59 min
